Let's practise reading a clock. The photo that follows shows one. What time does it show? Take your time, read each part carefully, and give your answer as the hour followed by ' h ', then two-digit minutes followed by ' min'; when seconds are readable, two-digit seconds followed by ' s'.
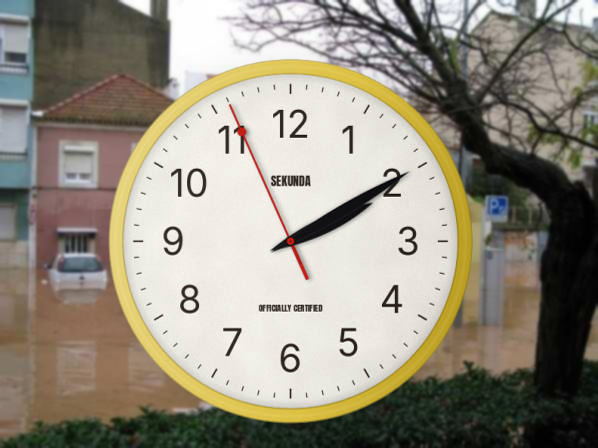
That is 2 h 09 min 56 s
